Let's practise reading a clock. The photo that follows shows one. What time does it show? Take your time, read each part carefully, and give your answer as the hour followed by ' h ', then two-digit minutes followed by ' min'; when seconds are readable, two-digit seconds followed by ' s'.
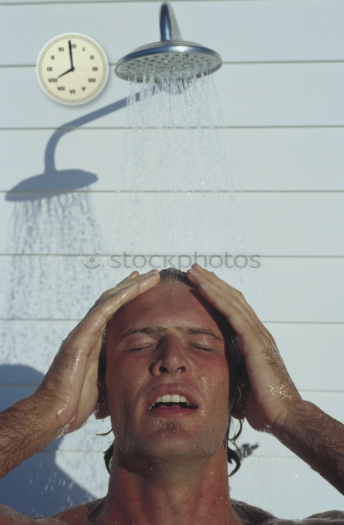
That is 7 h 59 min
